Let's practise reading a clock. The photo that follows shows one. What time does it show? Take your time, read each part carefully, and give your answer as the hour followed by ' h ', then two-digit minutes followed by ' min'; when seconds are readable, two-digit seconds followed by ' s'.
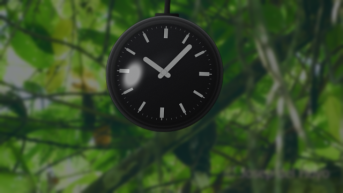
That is 10 h 07 min
